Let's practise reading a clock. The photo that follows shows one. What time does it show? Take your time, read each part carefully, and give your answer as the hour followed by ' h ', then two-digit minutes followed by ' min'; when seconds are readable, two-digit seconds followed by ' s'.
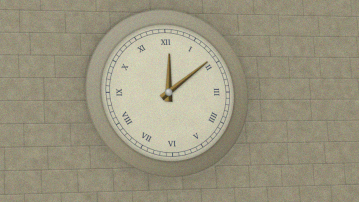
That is 12 h 09 min
